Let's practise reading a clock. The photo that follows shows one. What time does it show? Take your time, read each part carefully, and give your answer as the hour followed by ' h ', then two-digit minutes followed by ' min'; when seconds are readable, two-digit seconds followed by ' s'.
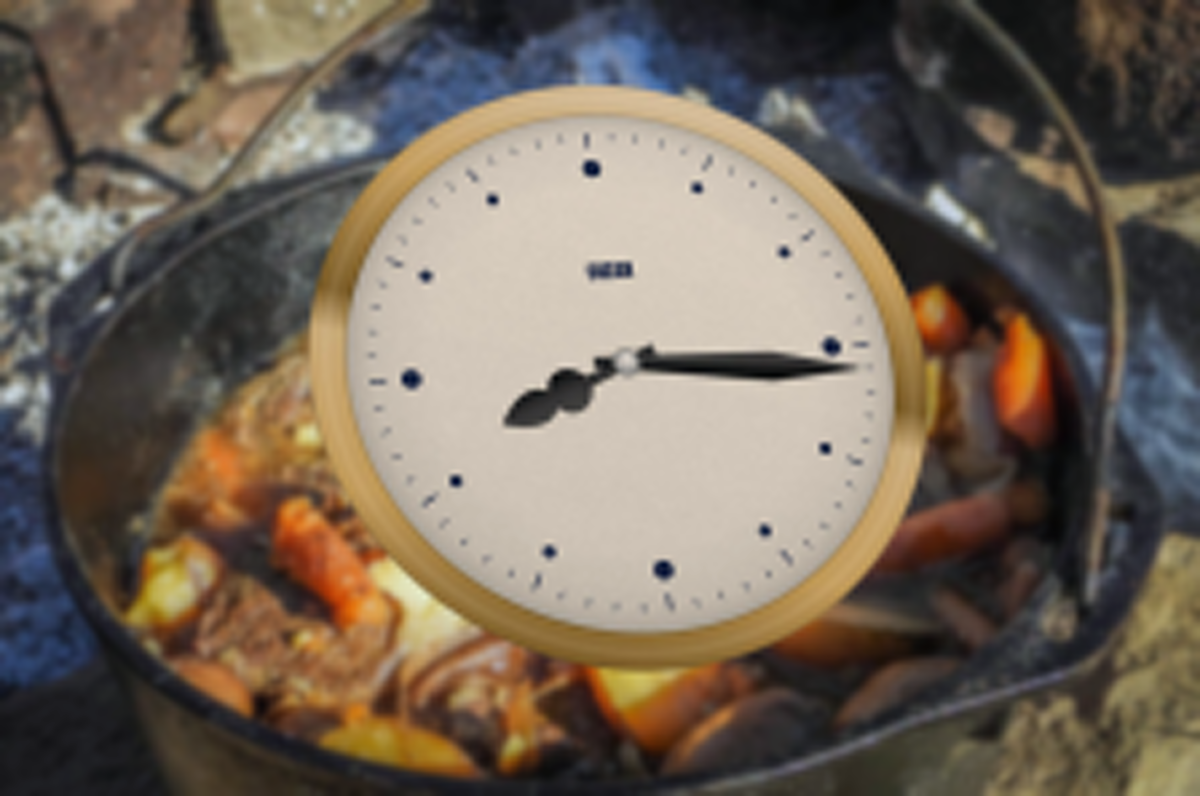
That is 8 h 16 min
